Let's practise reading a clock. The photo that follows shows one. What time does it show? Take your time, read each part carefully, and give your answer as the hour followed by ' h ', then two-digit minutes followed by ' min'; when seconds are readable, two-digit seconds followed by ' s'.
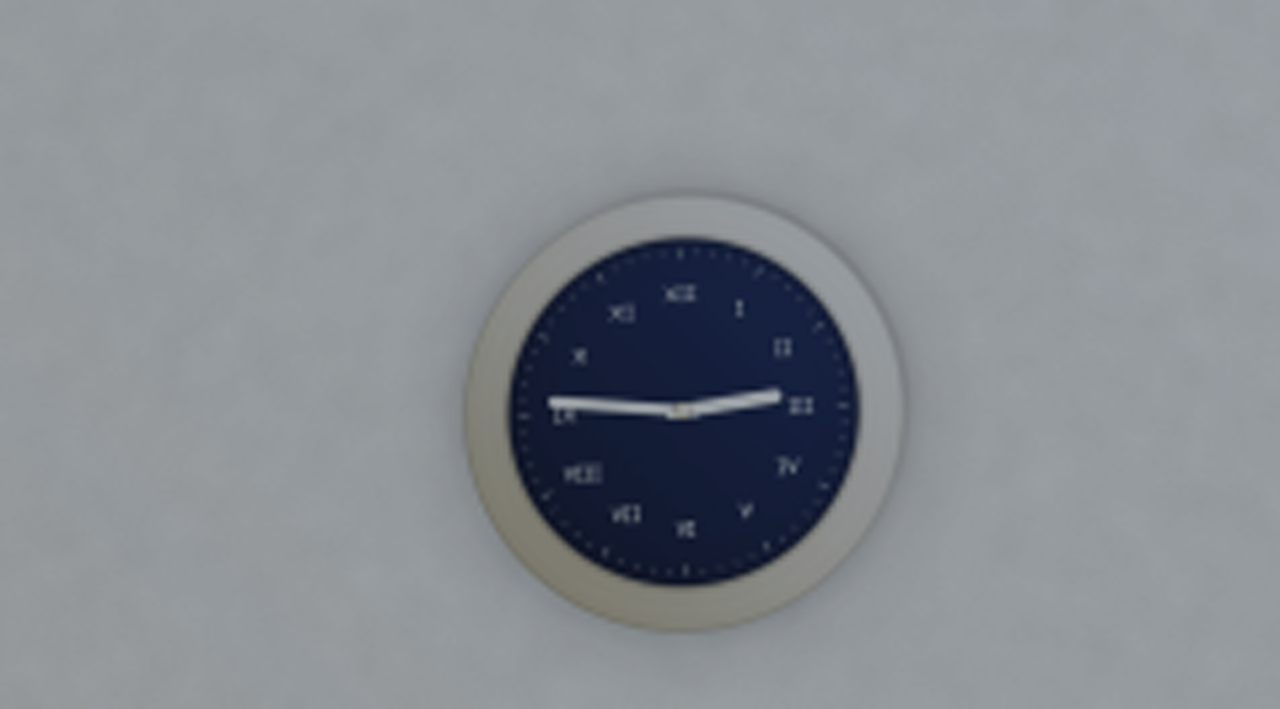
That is 2 h 46 min
